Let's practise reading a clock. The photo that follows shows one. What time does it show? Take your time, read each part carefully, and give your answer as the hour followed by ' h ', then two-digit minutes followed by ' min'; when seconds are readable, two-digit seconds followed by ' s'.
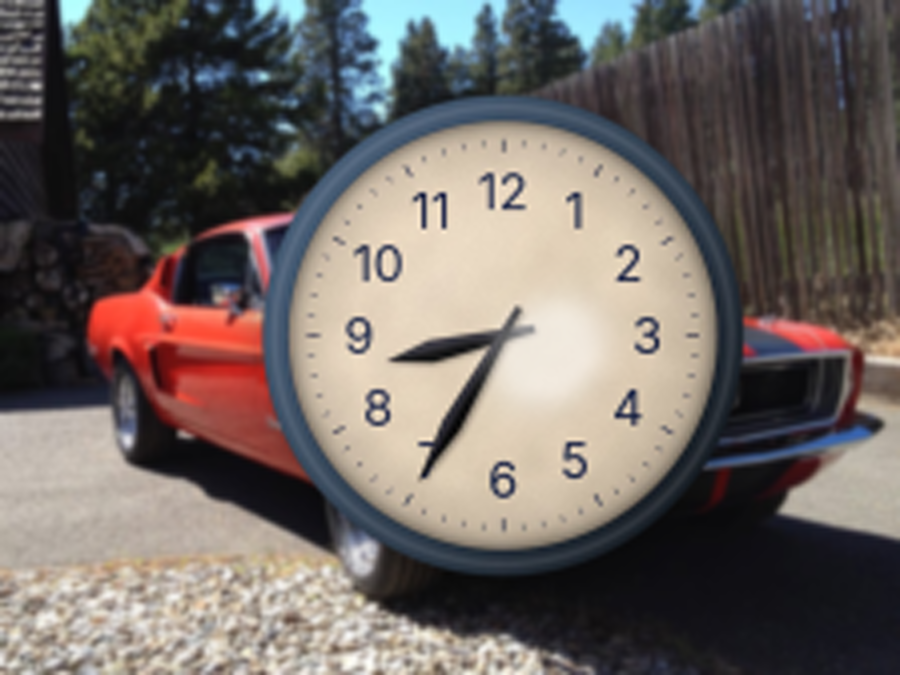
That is 8 h 35 min
